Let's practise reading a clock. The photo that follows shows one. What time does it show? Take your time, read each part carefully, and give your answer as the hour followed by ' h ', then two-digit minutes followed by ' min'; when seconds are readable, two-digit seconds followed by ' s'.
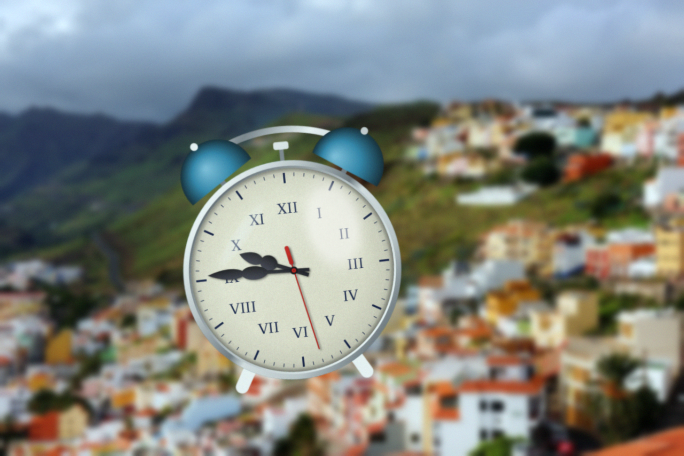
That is 9 h 45 min 28 s
